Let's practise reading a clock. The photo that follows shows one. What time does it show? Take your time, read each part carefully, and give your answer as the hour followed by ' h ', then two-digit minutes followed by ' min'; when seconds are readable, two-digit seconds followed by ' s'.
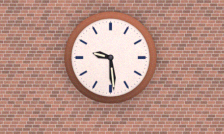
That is 9 h 29 min
